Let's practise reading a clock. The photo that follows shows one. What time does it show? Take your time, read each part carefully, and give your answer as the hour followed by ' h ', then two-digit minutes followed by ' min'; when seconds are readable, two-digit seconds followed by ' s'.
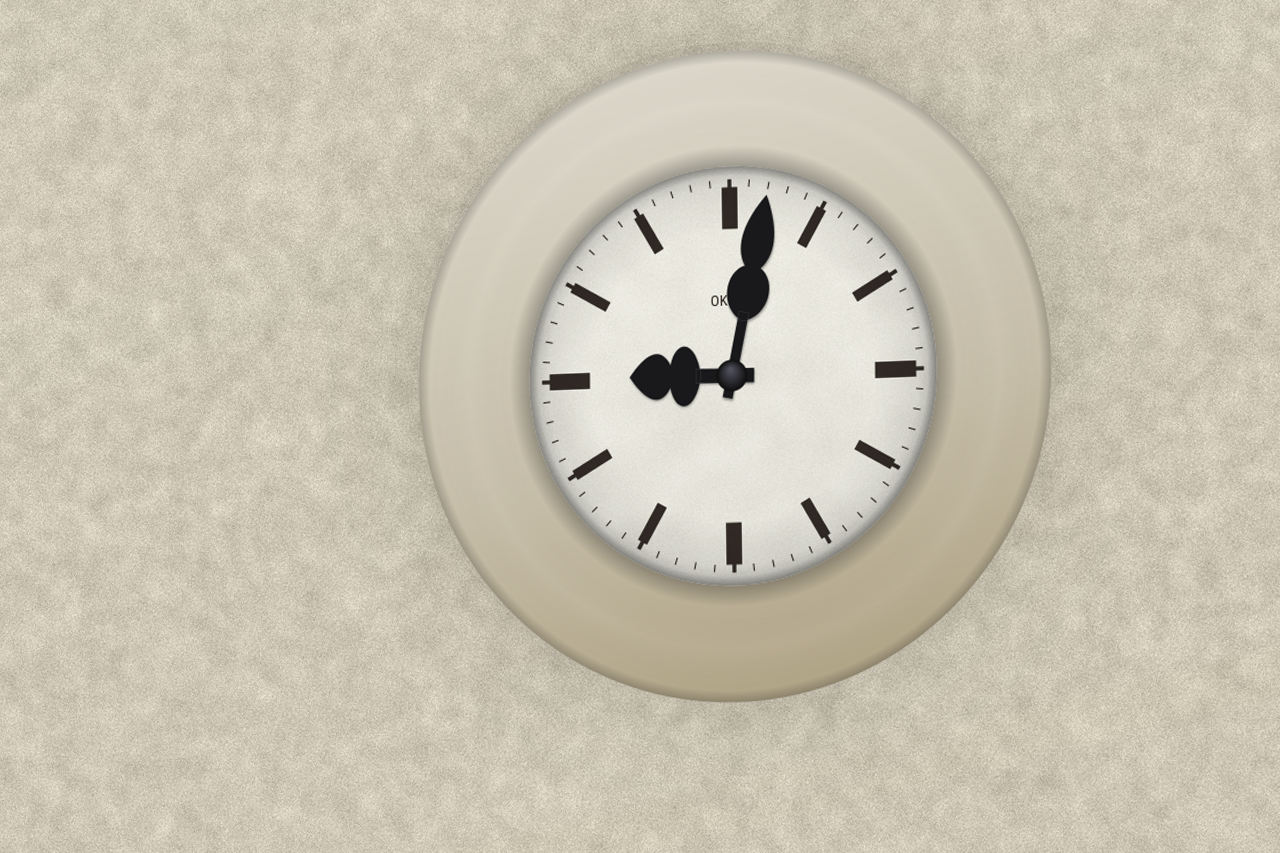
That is 9 h 02 min
